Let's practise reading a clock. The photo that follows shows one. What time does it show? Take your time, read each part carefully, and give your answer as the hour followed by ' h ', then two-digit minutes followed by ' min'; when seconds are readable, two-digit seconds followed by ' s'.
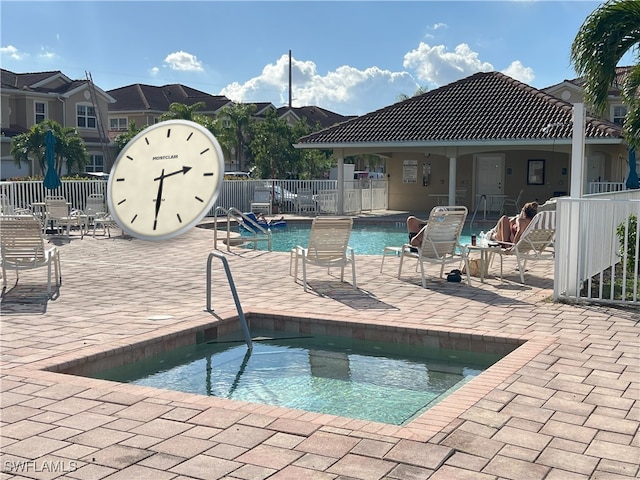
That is 2 h 30 min
